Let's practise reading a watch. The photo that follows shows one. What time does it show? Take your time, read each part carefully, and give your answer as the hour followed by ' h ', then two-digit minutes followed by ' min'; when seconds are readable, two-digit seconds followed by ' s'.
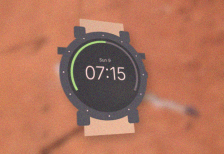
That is 7 h 15 min
